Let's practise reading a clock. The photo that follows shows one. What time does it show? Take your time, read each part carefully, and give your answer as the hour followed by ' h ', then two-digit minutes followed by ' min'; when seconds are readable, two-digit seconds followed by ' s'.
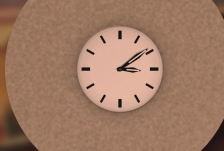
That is 3 h 09 min
